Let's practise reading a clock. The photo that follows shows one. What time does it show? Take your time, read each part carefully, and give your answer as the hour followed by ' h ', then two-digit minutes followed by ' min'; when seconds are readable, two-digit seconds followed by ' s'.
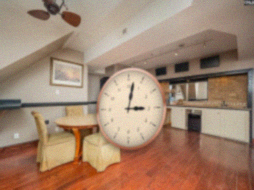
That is 3 h 02 min
